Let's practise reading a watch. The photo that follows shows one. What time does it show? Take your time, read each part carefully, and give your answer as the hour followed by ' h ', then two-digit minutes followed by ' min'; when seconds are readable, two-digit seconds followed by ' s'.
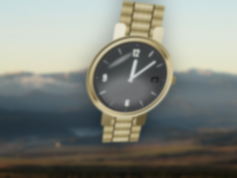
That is 12 h 08 min
